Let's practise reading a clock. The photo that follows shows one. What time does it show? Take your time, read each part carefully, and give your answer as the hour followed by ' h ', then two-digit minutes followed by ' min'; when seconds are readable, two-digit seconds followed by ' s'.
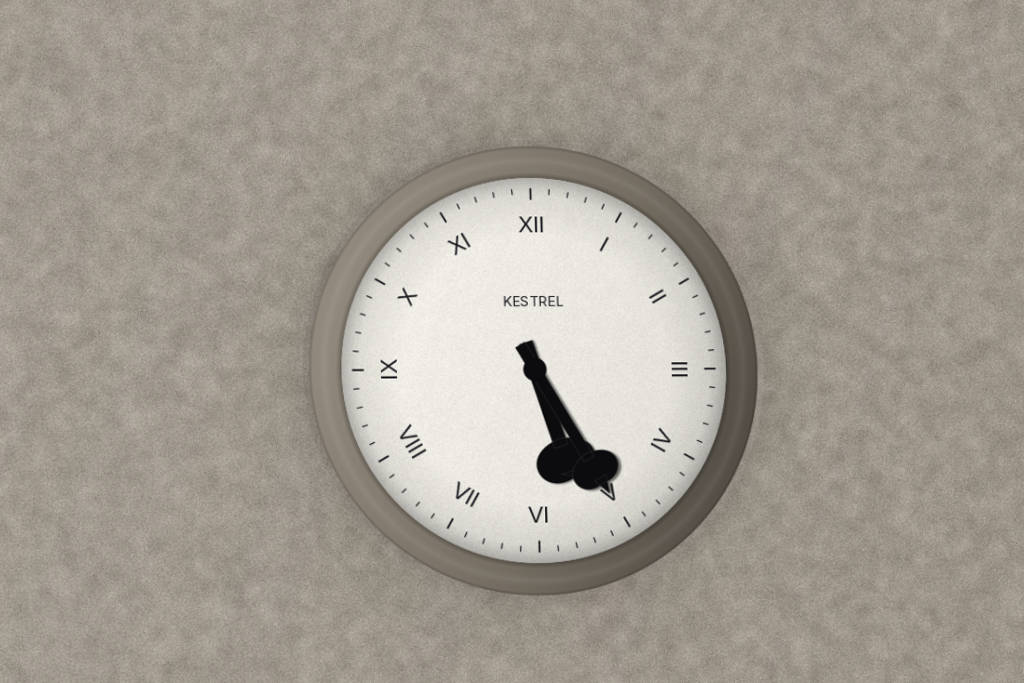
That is 5 h 25 min
